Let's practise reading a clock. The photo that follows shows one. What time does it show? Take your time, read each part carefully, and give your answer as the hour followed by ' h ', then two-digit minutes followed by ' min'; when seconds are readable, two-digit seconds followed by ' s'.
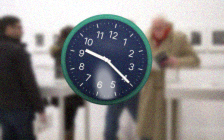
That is 9 h 20 min
